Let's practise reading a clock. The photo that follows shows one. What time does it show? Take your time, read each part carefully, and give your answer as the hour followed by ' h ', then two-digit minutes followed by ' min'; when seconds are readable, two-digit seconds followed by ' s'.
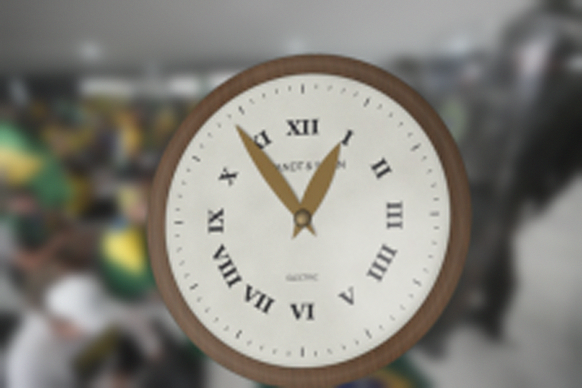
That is 12 h 54 min
